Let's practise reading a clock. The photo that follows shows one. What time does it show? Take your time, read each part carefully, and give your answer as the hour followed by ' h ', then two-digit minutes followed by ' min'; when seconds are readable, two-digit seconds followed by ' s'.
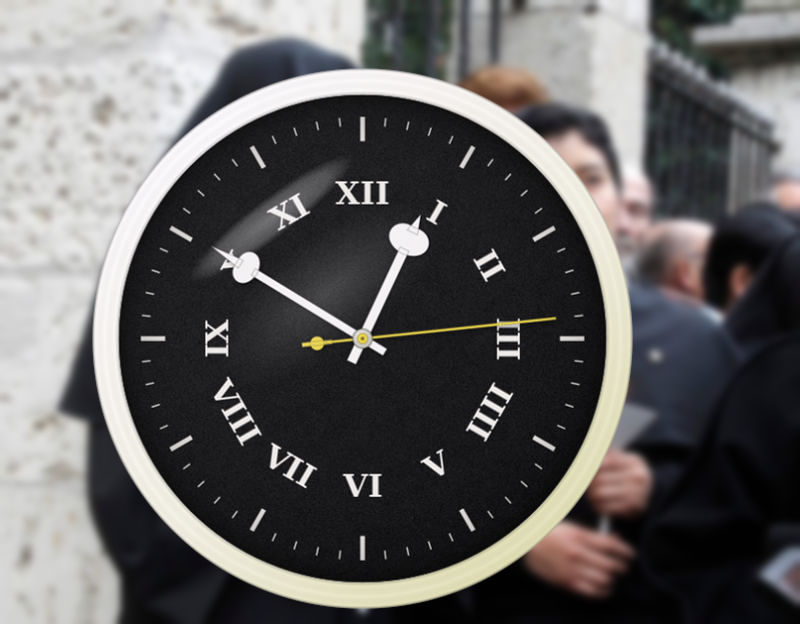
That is 12 h 50 min 14 s
